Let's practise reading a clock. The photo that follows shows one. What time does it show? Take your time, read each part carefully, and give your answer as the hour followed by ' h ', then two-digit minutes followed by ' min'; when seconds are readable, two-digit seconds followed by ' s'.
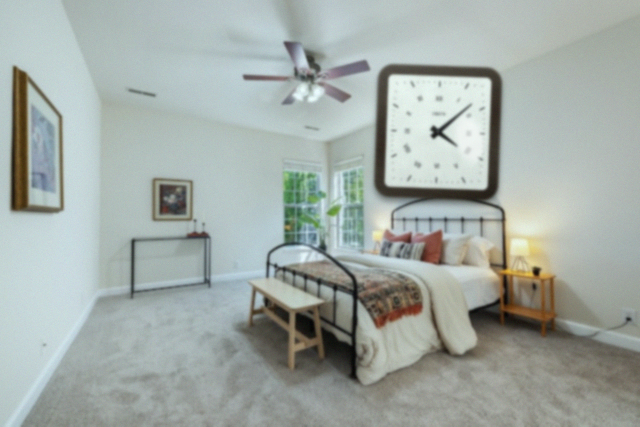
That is 4 h 08 min
